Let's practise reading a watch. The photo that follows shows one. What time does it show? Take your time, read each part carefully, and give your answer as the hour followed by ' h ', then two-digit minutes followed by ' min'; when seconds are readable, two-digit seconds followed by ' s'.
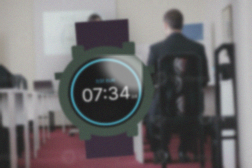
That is 7 h 34 min
